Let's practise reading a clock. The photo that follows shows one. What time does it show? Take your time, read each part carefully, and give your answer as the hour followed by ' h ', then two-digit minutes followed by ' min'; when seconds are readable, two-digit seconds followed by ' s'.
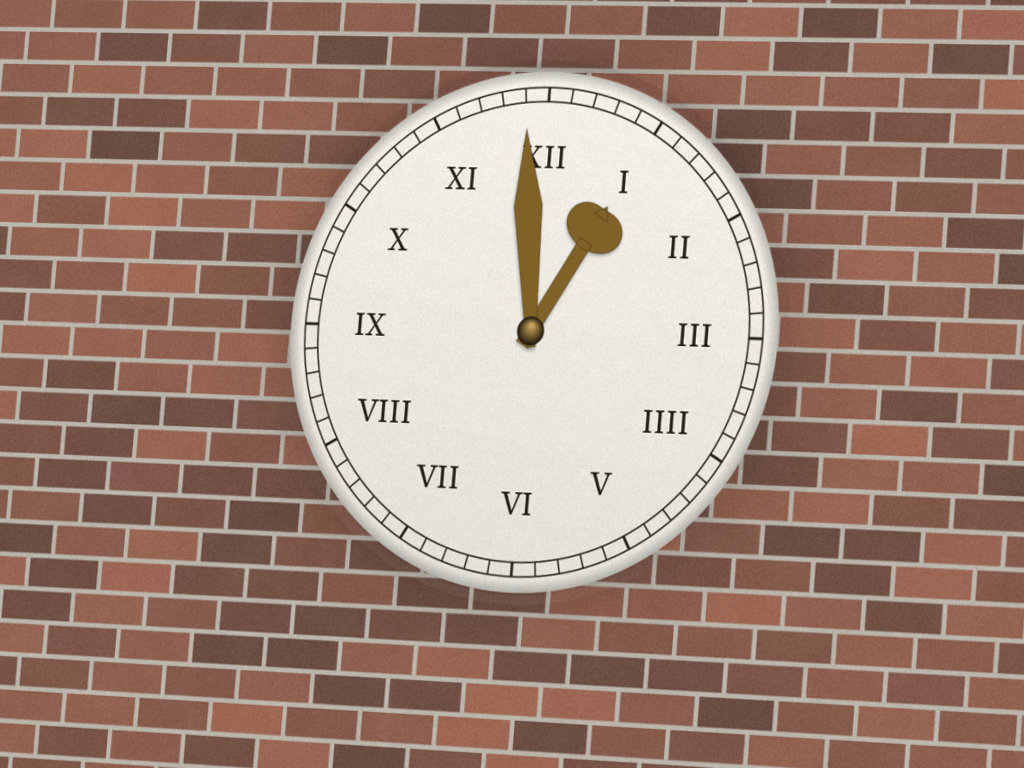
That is 12 h 59 min
